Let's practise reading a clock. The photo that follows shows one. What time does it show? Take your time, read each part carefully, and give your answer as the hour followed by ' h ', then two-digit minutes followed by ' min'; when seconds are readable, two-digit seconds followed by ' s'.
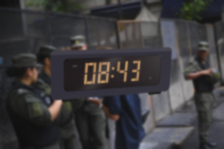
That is 8 h 43 min
